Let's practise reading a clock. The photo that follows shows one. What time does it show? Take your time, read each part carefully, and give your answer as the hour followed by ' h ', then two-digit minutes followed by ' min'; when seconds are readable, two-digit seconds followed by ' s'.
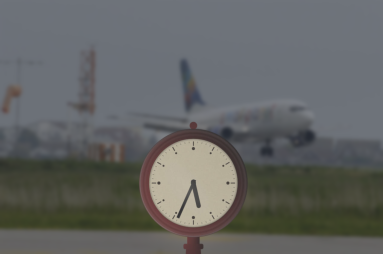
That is 5 h 34 min
